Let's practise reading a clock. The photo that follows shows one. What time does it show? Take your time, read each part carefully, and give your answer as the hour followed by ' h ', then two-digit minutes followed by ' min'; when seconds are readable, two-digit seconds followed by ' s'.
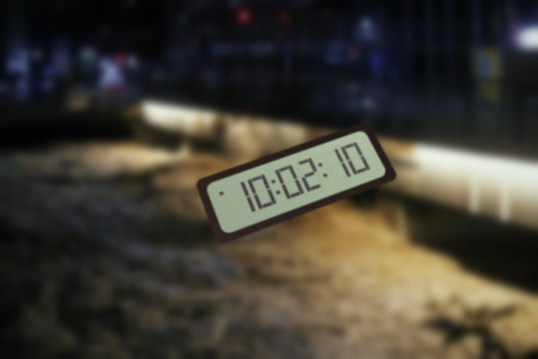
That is 10 h 02 min 10 s
